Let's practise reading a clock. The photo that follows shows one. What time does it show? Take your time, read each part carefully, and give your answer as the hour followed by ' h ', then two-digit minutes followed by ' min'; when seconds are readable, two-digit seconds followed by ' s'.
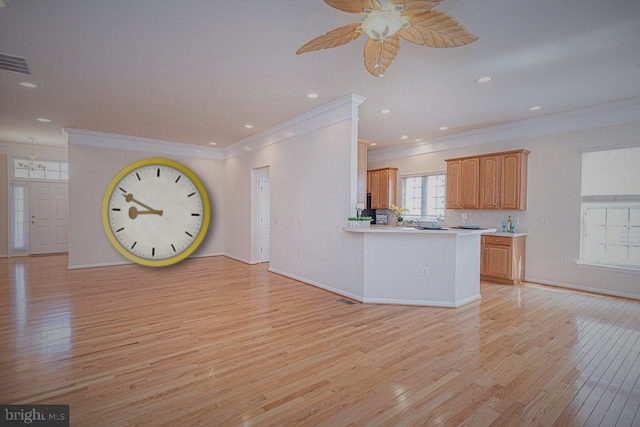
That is 8 h 49 min
